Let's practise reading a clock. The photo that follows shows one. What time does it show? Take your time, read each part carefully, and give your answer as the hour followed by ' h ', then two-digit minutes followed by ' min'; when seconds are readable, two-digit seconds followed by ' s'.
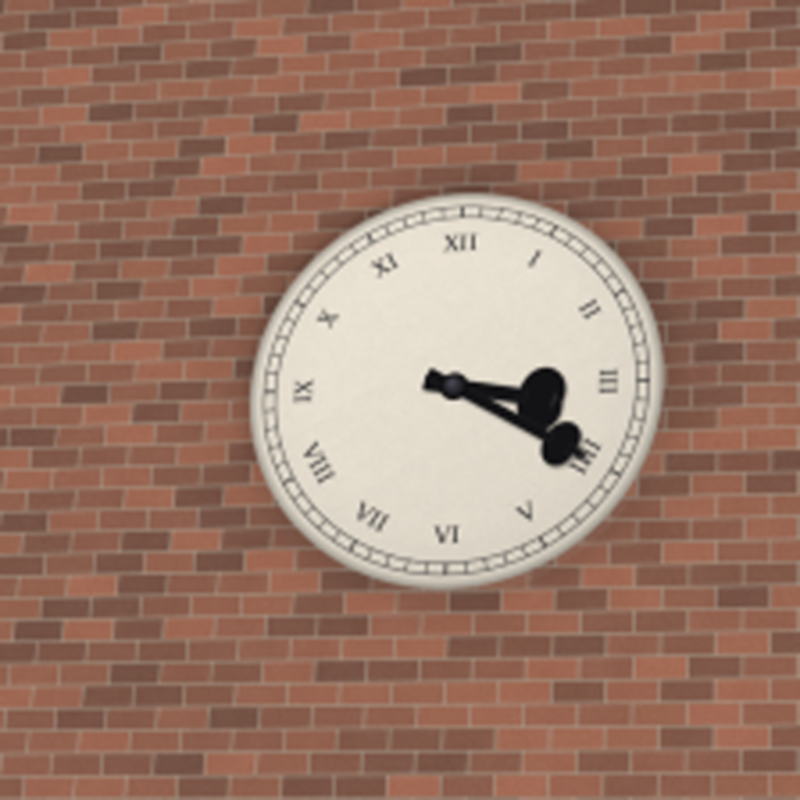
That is 3 h 20 min
